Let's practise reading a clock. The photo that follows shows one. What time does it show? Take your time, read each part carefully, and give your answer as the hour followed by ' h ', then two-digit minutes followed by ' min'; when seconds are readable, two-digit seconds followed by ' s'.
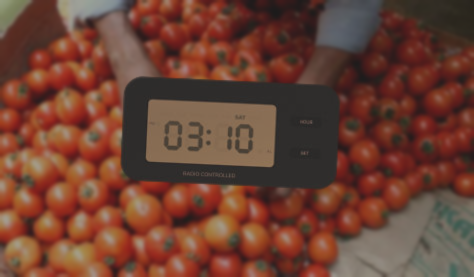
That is 3 h 10 min
